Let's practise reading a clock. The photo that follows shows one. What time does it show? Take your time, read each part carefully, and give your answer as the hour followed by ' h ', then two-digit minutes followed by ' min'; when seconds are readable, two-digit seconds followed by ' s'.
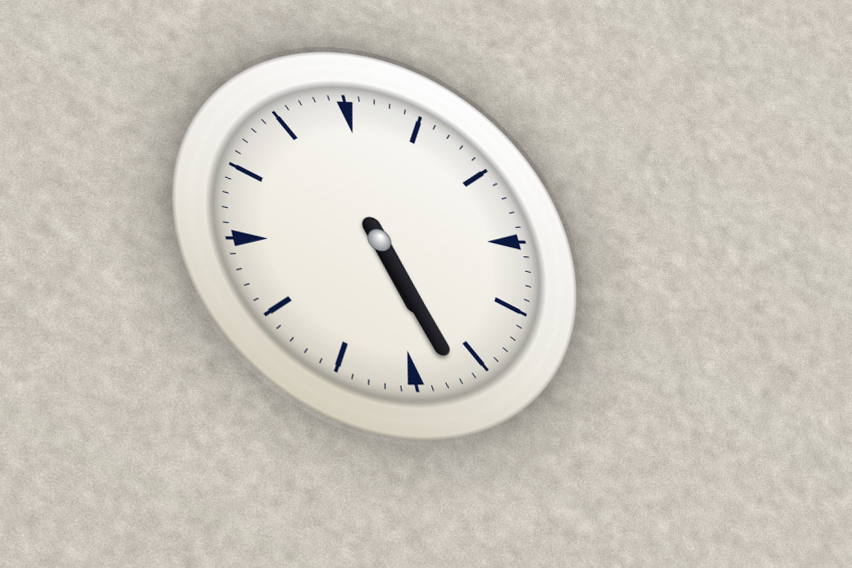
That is 5 h 27 min
